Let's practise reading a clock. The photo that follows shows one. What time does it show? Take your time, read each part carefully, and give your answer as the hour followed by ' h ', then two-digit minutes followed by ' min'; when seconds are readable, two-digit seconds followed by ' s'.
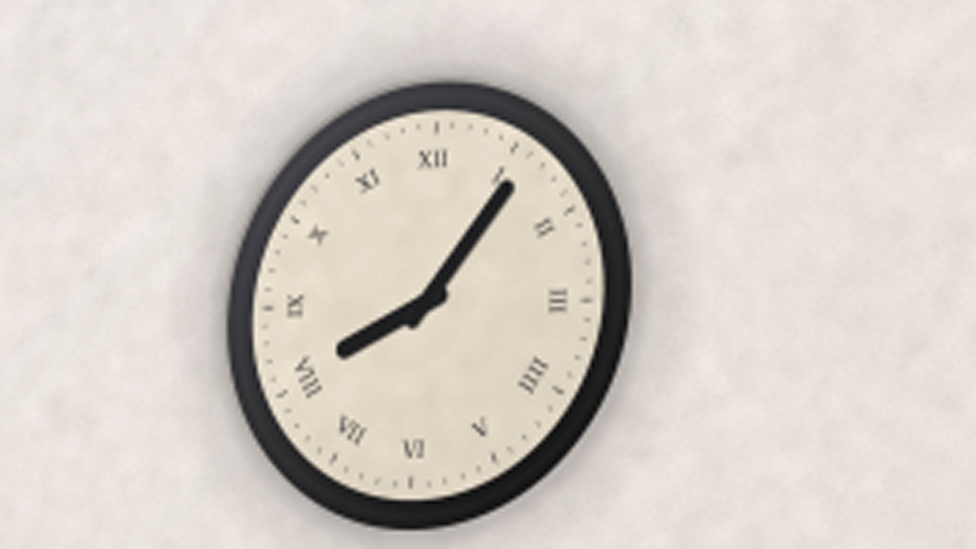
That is 8 h 06 min
